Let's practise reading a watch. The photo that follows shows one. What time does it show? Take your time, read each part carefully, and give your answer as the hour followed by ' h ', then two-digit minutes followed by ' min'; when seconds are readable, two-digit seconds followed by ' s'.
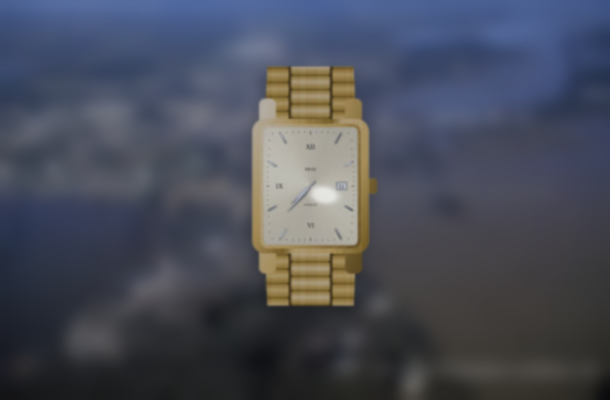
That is 7 h 37 min
